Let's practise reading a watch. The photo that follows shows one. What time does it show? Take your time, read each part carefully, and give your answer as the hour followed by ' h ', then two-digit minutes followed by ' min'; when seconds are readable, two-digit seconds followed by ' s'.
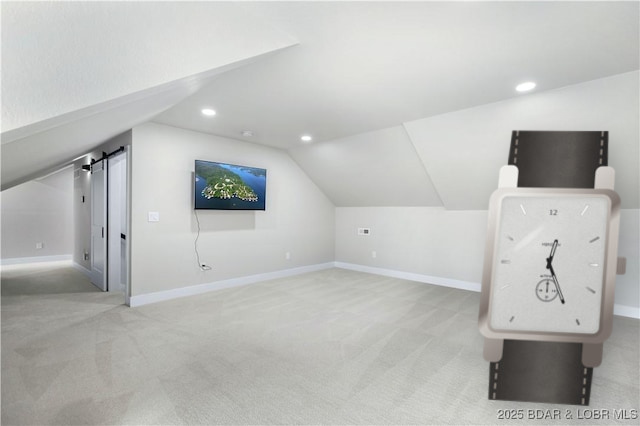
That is 12 h 26 min
